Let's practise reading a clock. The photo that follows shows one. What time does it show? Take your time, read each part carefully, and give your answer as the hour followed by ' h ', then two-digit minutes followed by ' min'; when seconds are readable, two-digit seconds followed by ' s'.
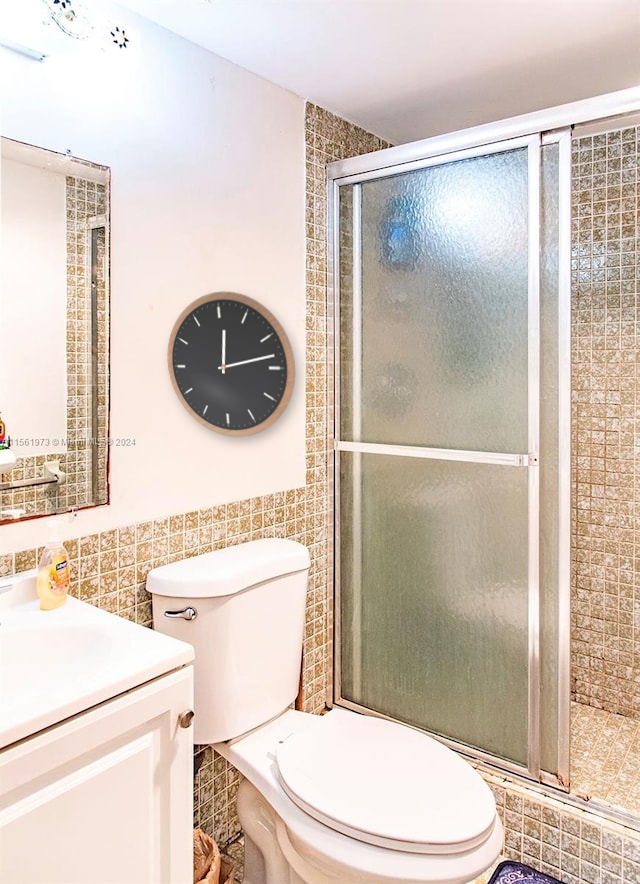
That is 12 h 13 min
